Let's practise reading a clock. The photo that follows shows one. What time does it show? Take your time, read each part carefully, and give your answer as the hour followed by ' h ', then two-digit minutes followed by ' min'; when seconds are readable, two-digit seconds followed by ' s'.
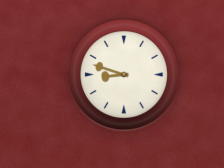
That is 8 h 48 min
